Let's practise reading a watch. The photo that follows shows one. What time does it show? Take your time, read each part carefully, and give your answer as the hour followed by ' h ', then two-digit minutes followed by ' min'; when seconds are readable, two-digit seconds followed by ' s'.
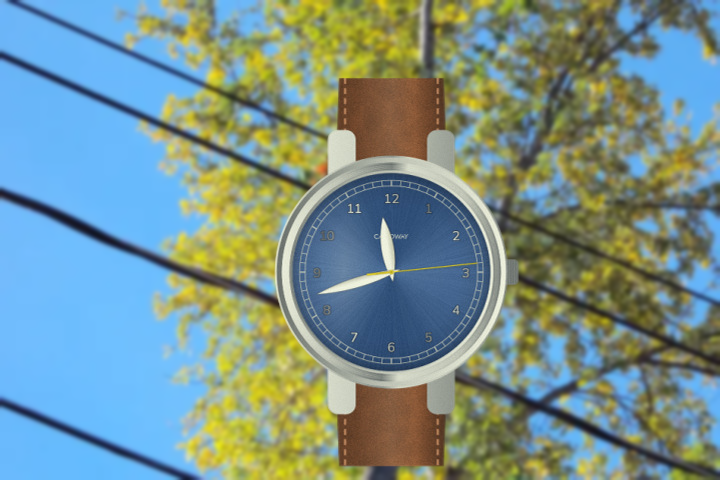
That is 11 h 42 min 14 s
